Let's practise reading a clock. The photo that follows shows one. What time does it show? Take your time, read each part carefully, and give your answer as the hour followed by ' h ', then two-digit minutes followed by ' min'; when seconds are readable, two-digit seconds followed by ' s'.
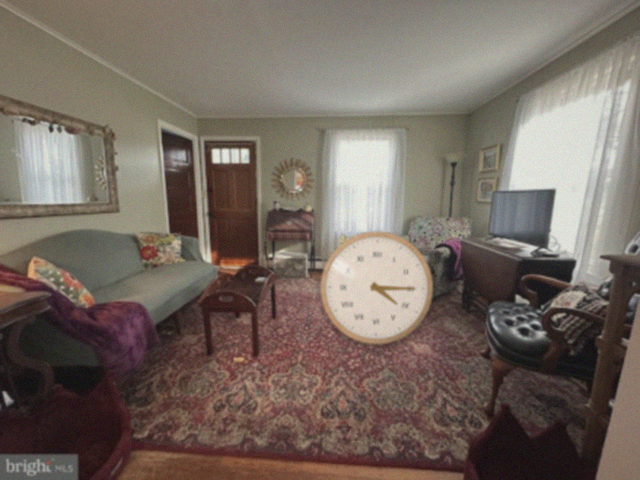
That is 4 h 15 min
